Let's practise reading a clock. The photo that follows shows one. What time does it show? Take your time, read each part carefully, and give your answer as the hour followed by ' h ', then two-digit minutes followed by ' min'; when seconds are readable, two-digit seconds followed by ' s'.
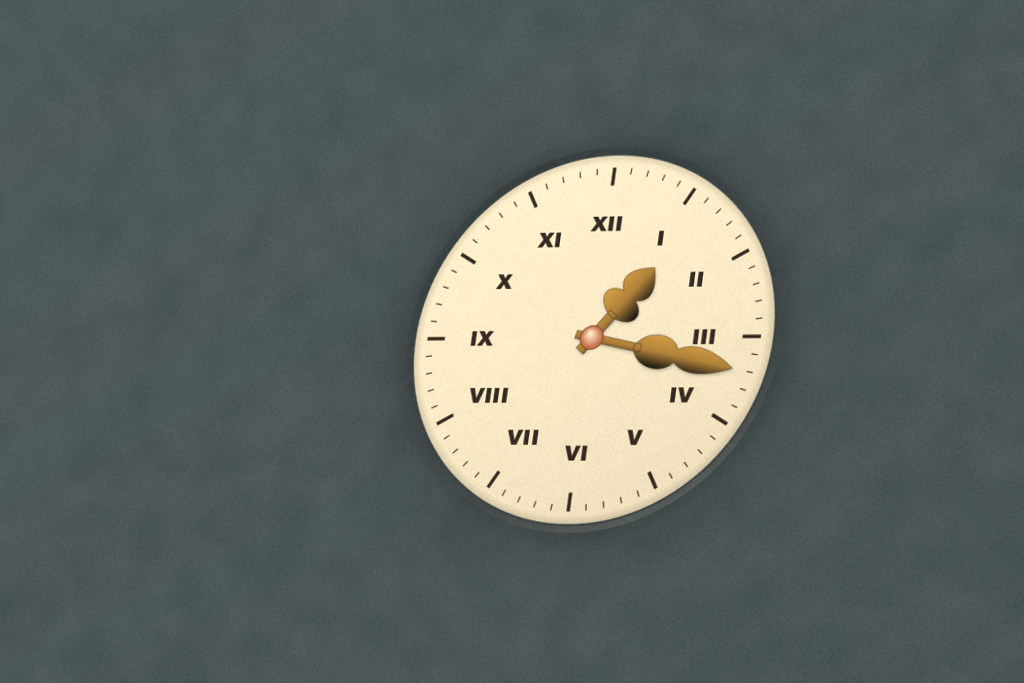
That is 1 h 17 min
